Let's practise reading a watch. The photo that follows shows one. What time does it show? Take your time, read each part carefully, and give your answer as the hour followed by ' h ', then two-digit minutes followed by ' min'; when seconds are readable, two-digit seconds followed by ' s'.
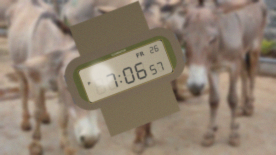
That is 7 h 06 min 57 s
